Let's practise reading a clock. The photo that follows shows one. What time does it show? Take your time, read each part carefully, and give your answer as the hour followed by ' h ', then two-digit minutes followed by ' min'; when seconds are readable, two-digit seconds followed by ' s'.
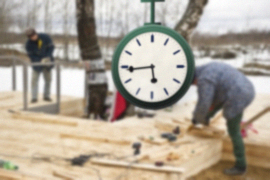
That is 5 h 44 min
